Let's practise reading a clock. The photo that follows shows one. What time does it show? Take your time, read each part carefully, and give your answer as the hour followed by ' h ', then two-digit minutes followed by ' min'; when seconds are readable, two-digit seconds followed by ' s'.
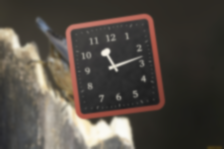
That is 11 h 13 min
